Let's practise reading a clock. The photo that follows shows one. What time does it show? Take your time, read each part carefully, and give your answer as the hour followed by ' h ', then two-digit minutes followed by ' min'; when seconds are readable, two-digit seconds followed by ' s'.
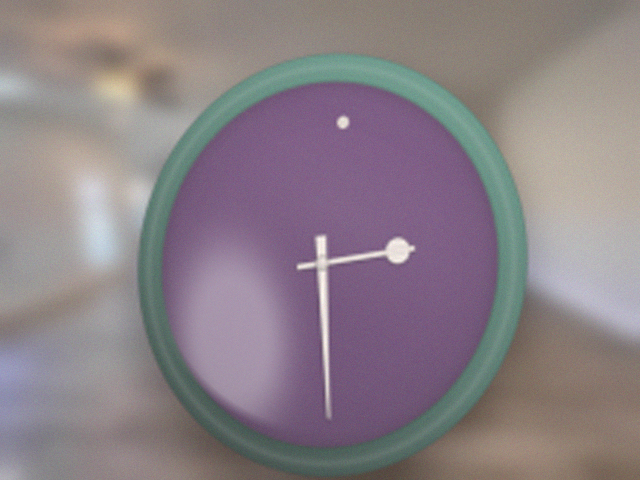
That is 2 h 28 min
